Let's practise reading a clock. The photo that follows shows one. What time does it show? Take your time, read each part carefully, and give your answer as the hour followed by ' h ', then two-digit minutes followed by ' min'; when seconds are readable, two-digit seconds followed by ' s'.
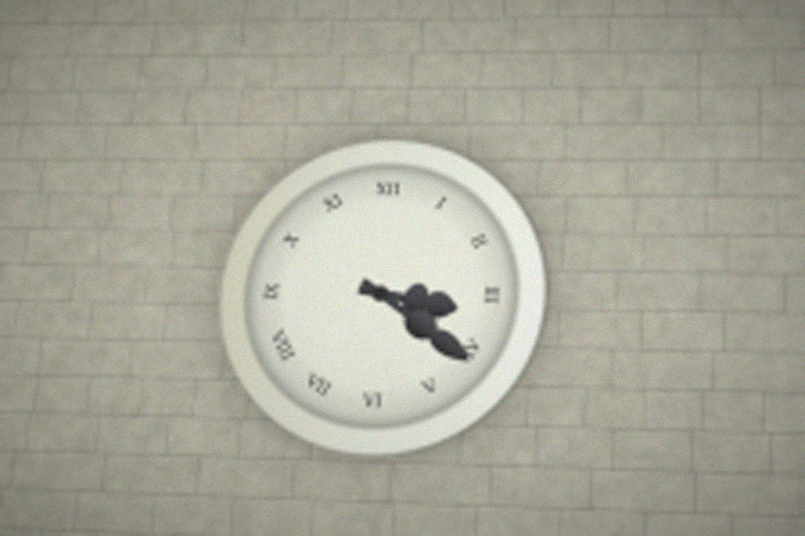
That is 3 h 21 min
